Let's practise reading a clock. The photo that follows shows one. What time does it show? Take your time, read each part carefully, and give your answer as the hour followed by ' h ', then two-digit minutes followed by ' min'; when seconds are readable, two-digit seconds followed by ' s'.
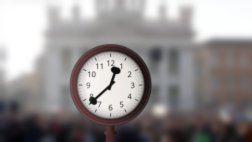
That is 12 h 38 min
